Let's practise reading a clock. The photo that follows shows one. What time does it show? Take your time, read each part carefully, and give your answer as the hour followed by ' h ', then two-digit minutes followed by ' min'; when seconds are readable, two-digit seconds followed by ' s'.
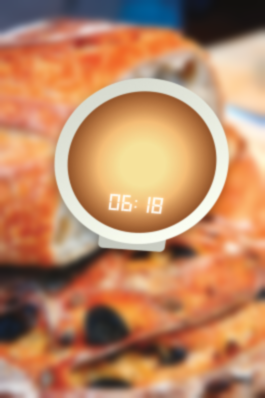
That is 6 h 18 min
